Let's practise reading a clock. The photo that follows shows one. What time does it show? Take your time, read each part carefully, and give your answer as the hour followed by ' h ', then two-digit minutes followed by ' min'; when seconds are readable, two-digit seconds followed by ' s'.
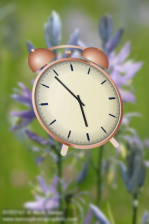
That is 5 h 54 min
